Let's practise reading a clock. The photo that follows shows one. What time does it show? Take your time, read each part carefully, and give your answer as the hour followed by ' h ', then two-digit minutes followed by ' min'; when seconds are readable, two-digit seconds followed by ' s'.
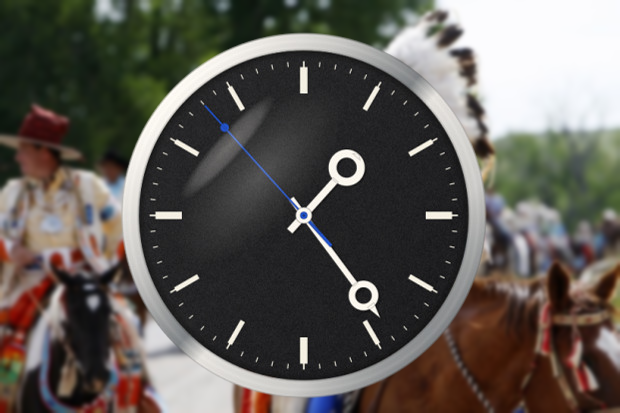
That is 1 h 23 min 53 s
